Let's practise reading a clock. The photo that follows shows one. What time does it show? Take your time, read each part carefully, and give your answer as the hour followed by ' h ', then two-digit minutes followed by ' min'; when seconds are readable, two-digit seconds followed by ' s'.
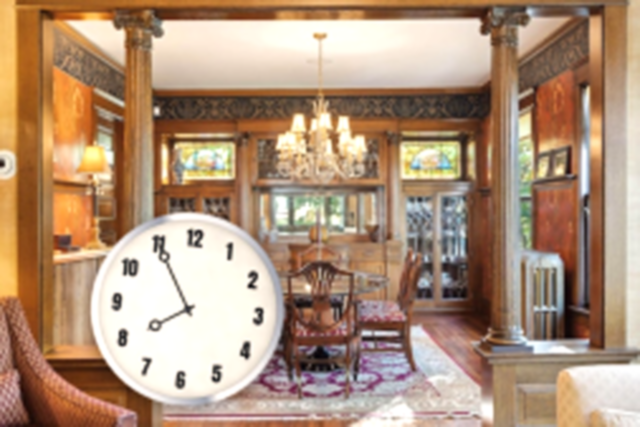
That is 7 h 55 min
